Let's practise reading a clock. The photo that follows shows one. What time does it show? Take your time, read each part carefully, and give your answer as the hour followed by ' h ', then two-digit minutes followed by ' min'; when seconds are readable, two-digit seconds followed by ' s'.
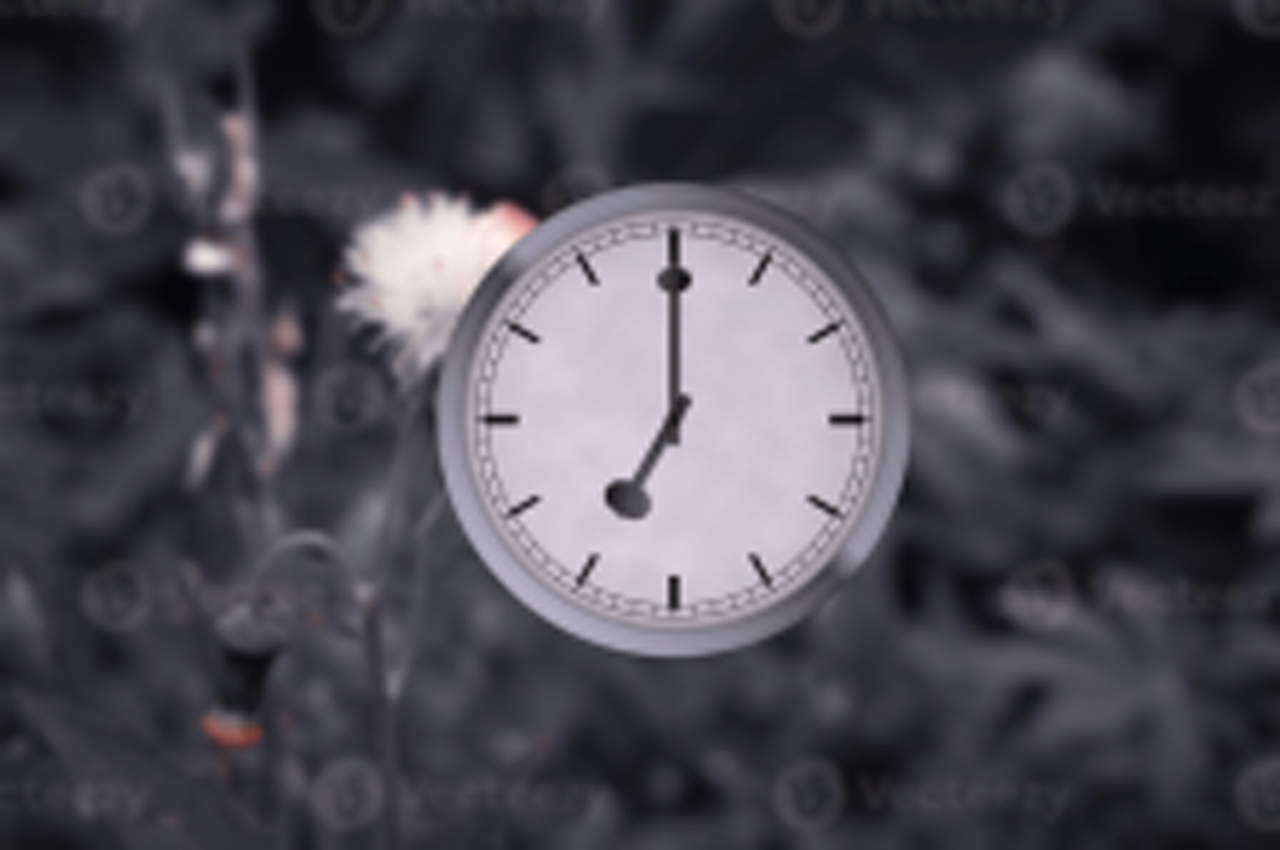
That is 7 h 00 min
